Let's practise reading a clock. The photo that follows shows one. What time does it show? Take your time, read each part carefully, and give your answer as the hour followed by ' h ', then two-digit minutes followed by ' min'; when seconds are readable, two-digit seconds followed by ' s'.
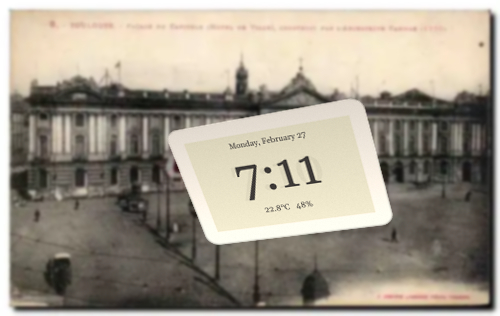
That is 7 h 11 min
